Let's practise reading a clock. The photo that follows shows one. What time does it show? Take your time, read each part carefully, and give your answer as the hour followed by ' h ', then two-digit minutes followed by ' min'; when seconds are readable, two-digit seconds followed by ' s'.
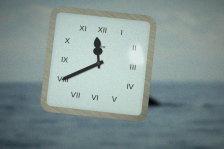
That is 11 h 40 min
